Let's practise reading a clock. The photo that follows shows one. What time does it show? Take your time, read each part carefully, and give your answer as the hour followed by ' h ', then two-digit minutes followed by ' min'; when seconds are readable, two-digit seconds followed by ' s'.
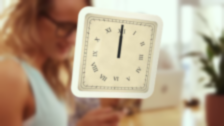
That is 12 h 00 min
